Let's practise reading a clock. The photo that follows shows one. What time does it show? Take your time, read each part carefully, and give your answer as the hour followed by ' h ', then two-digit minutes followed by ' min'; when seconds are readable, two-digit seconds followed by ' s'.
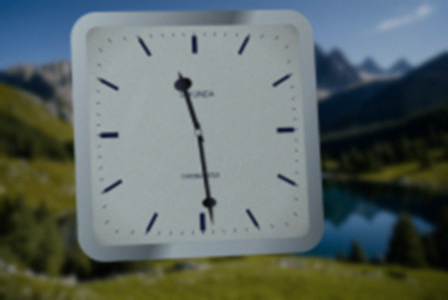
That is 11 h 29 min
